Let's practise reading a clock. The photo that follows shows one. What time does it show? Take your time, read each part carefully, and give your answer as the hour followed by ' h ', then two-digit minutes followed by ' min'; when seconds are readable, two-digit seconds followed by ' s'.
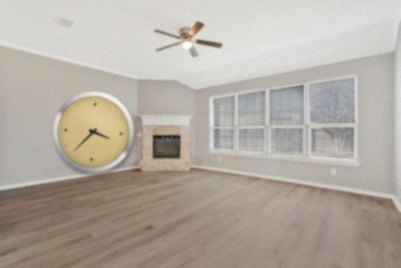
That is 3 h 37 min
